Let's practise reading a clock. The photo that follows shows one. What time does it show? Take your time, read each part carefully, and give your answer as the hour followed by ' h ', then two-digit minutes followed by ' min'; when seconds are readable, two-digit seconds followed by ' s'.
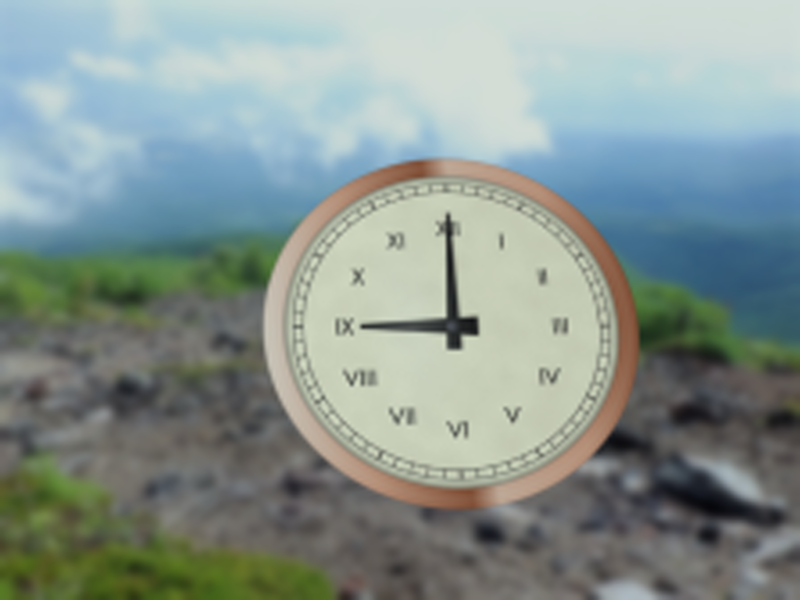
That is 9 h 00 min
